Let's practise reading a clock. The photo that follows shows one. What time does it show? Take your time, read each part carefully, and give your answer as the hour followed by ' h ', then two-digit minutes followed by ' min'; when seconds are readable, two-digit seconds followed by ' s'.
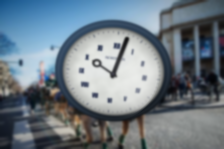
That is 10 h 02 min
